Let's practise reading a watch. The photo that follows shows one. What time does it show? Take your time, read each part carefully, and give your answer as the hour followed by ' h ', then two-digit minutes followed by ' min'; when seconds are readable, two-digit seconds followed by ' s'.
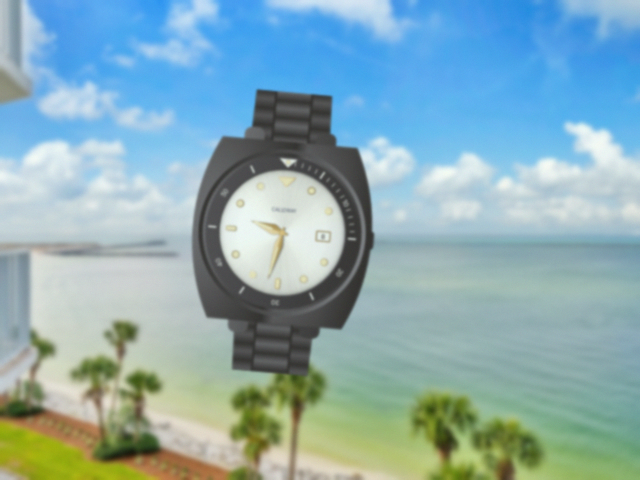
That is 9 h 32 min
